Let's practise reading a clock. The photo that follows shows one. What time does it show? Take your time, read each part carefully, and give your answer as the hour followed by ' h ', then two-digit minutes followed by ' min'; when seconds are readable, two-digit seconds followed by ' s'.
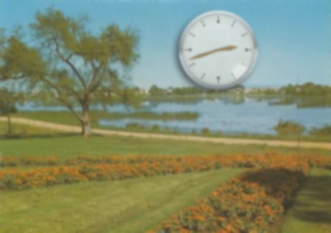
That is 2 h 42 min
